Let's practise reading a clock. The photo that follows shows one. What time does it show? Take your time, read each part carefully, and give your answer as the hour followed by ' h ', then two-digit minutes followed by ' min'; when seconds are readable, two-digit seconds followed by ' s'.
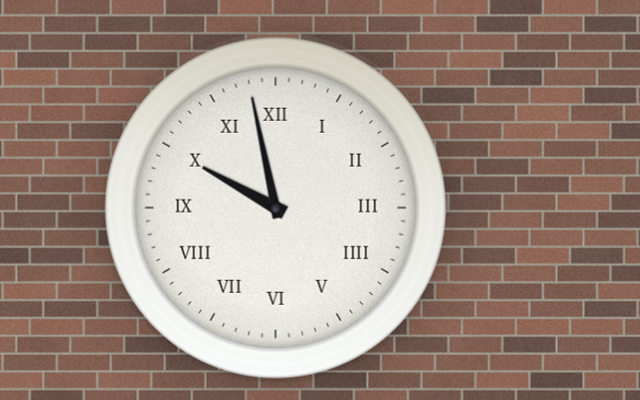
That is 9 h 58 min
